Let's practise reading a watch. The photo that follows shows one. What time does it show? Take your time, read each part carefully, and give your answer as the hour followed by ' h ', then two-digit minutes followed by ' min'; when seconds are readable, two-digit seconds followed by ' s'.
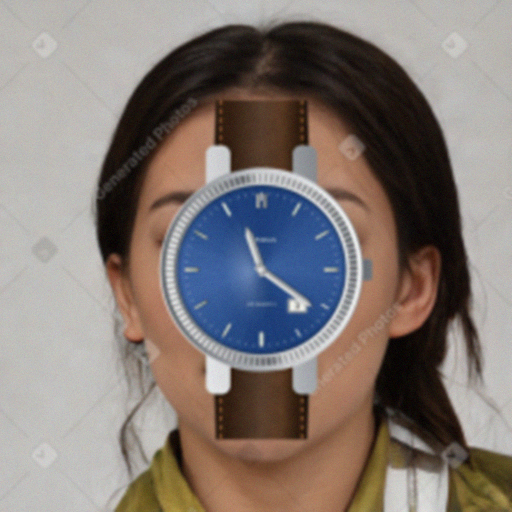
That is 11 h 21 min
